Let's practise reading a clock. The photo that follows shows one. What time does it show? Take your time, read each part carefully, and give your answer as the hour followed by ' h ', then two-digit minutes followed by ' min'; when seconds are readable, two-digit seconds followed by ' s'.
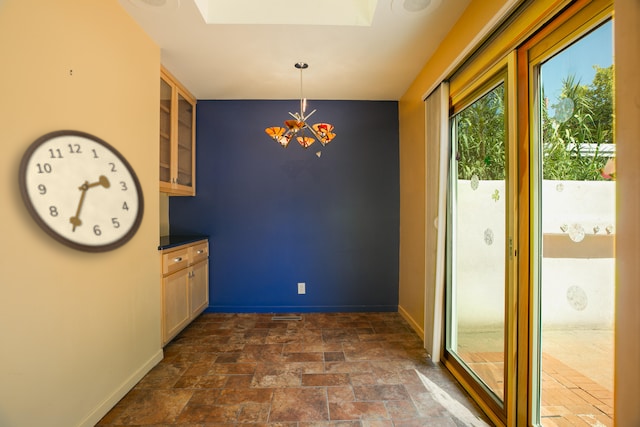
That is 2 h 35 min
